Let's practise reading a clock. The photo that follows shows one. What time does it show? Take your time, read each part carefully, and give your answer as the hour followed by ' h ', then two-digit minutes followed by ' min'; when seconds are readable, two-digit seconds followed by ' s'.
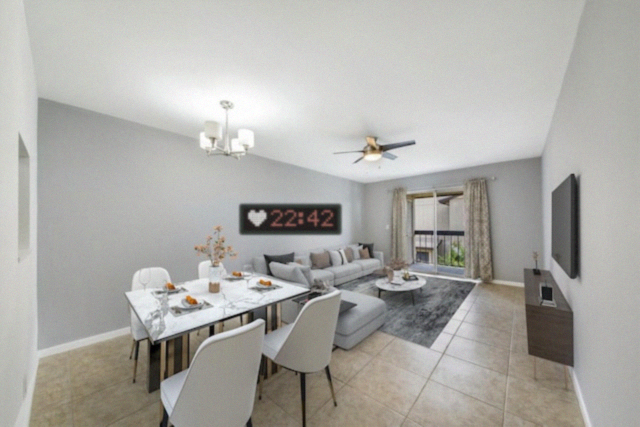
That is 22 h 42 min
